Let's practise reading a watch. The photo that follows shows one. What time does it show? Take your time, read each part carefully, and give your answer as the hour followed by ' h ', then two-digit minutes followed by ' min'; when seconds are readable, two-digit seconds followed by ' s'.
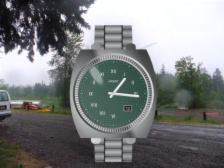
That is 1 h 16 min
